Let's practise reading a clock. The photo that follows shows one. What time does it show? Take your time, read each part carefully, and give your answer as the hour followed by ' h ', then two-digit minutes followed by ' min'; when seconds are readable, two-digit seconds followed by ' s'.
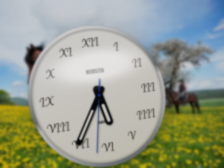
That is 5 h 35 min 32 s
